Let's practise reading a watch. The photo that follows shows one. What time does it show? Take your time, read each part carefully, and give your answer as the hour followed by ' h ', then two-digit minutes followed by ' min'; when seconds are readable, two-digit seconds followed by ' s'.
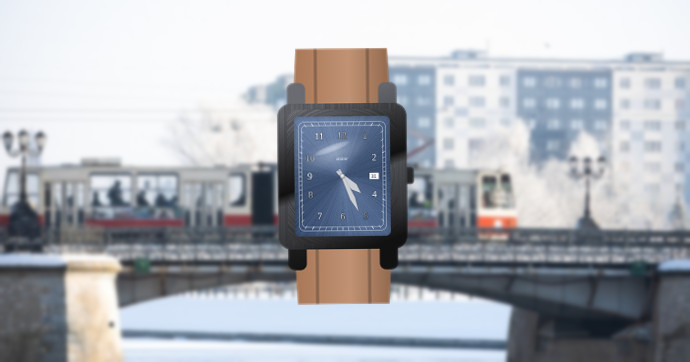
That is 4 h 26 min
